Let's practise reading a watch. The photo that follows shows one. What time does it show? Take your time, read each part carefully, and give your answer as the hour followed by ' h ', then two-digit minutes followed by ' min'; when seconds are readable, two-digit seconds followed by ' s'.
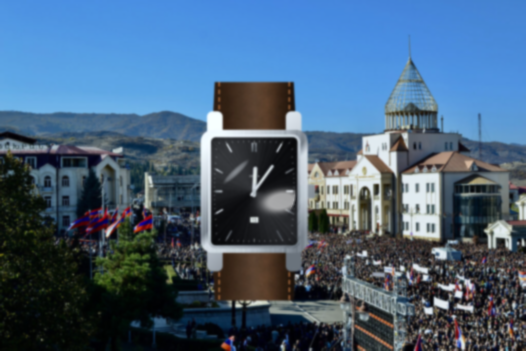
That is 12 h 06 min
